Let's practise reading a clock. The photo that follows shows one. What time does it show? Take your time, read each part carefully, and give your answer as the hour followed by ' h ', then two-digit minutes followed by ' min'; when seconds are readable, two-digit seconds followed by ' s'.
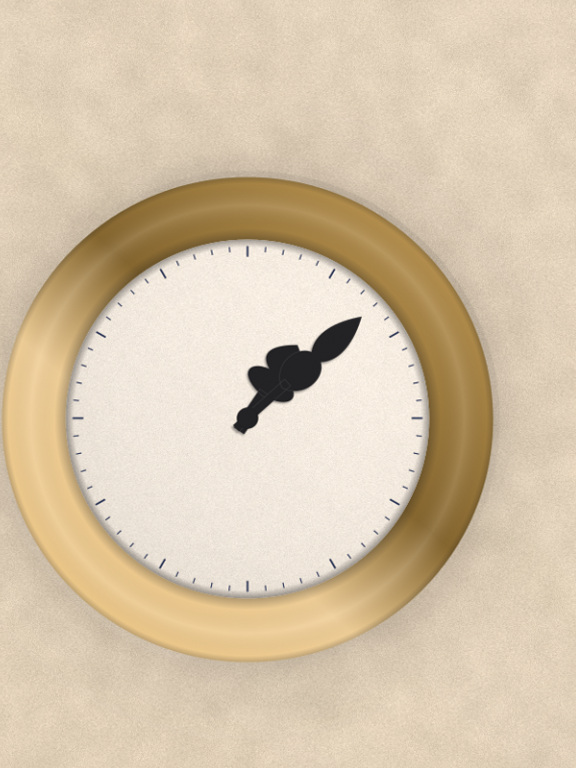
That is 1 h 08 min
